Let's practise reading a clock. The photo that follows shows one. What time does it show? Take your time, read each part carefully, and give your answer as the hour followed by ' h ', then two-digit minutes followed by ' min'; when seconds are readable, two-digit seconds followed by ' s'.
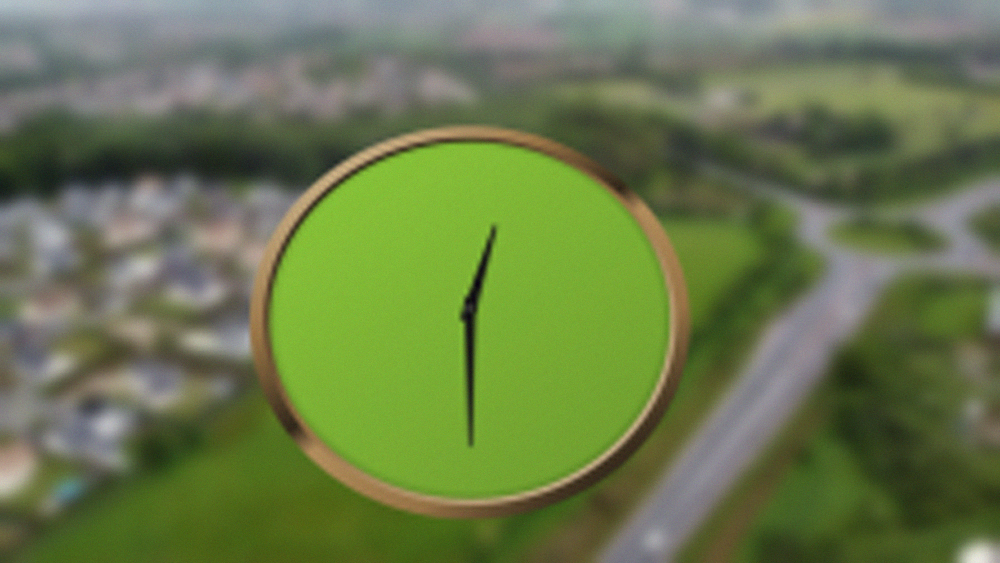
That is 12 h 30 min
